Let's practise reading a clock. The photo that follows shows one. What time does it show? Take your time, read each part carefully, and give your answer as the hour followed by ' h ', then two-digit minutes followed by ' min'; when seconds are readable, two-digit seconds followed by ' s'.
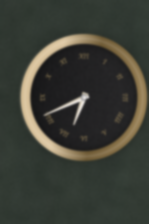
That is 6 h 41 min
